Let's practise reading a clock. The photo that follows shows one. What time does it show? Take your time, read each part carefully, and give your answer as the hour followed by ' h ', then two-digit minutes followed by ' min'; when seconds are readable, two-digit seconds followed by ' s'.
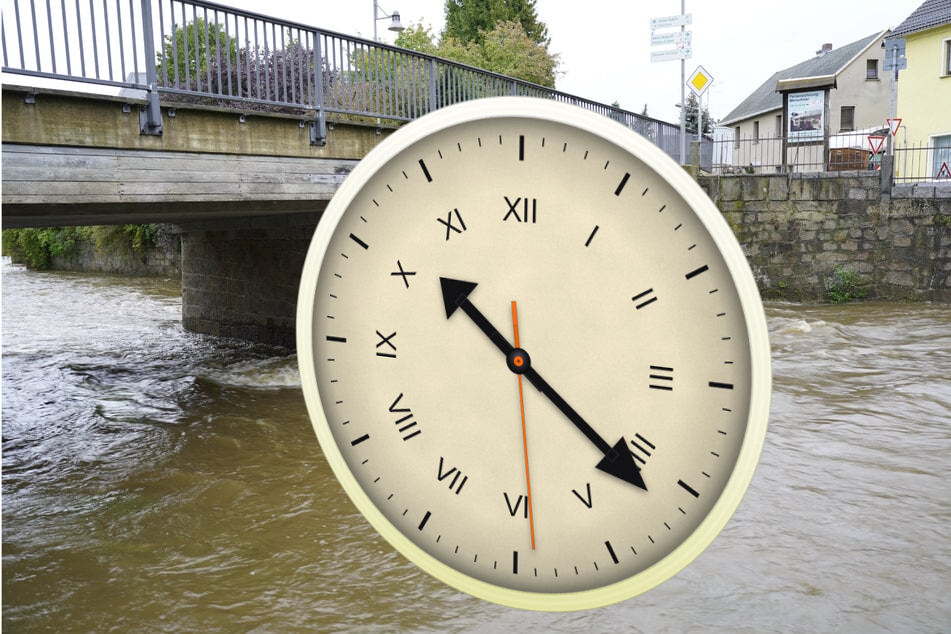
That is 10 h 21 min 29 s
